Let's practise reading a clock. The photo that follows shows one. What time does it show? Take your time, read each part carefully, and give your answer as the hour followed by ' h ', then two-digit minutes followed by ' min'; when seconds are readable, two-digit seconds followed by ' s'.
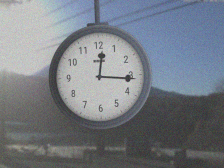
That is 12 h 16 min
